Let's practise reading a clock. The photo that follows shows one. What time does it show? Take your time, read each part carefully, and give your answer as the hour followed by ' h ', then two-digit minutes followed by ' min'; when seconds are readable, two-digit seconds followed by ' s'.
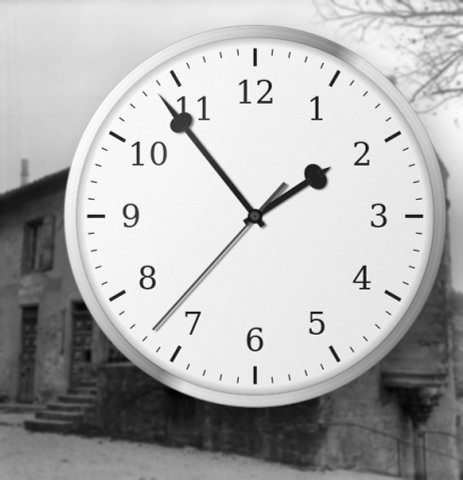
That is 1 h 53 min 37 s
